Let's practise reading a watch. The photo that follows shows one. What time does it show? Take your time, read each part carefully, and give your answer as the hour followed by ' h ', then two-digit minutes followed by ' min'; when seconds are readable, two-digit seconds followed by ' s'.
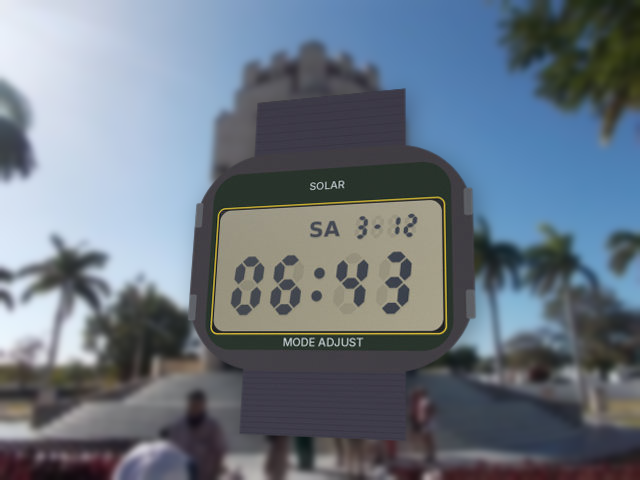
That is 6 h 43 min
